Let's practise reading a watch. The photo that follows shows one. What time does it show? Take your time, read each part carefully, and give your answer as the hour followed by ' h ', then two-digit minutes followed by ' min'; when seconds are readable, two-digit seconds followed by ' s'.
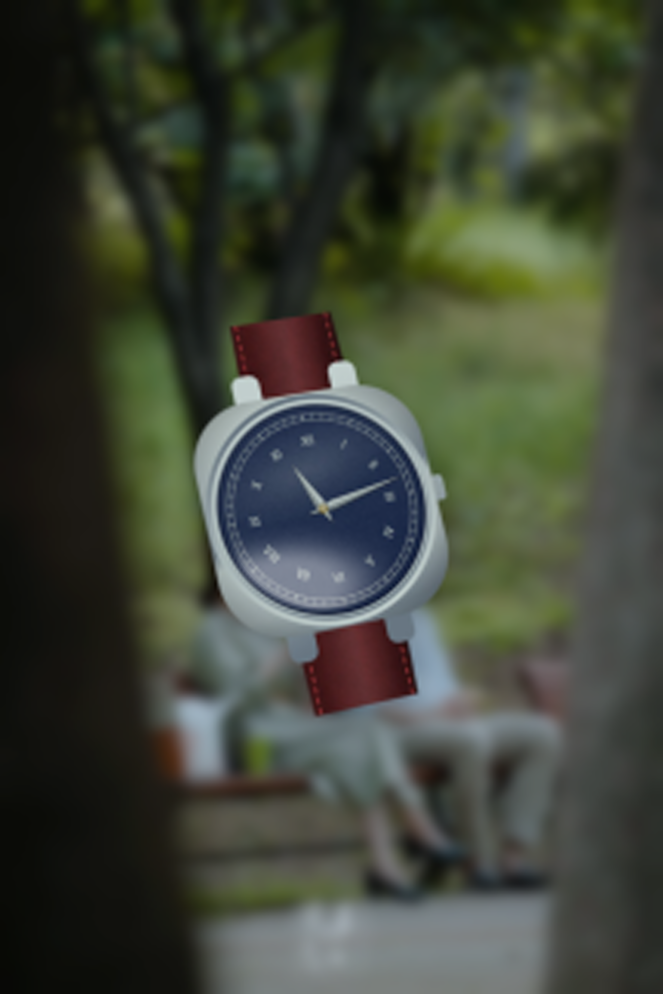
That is 11 h 13 min
